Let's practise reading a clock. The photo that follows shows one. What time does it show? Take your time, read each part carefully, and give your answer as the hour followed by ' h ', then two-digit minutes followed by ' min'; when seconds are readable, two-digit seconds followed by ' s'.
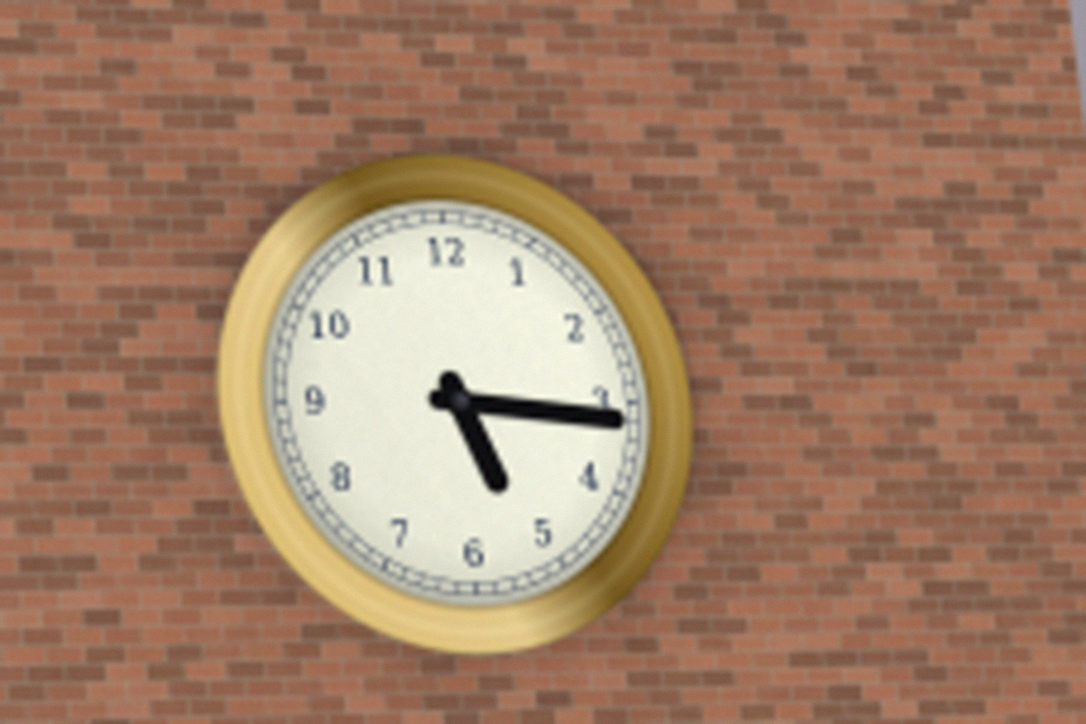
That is 5 h 16 min
